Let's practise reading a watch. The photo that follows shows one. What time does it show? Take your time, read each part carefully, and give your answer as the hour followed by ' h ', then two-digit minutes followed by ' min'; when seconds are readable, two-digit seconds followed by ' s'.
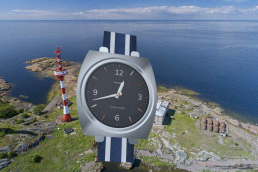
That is 12 h 42 min
